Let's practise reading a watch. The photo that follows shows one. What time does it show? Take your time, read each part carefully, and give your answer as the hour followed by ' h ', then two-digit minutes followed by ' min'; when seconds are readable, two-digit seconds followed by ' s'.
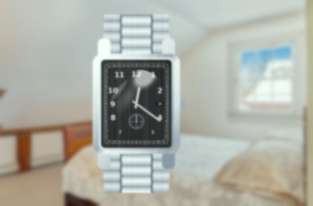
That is 12 h 21 min
